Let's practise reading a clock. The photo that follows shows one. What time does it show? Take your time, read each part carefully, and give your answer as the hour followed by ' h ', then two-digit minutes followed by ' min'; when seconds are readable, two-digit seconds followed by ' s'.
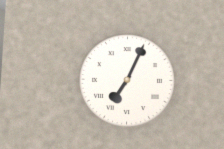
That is 7 h 04 min
